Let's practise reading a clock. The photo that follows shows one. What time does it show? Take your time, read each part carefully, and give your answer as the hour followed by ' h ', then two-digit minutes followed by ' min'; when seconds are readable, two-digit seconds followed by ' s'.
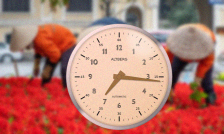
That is 7 h 16 min
